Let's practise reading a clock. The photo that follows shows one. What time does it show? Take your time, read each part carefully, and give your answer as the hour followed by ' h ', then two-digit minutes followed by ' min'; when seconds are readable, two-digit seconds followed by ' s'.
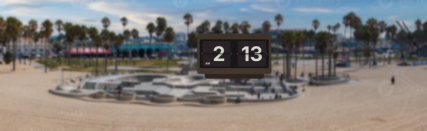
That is 2 h 13 min
